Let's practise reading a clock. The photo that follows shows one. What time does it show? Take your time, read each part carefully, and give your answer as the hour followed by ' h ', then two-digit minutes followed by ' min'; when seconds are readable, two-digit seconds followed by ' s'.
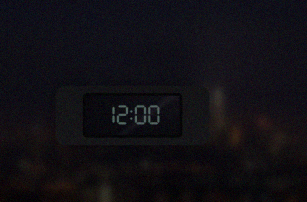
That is 12 h 00 min
